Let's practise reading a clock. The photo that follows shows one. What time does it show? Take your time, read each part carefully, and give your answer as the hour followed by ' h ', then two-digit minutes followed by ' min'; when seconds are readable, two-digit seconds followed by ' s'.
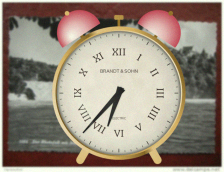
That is 6 h 37 min
